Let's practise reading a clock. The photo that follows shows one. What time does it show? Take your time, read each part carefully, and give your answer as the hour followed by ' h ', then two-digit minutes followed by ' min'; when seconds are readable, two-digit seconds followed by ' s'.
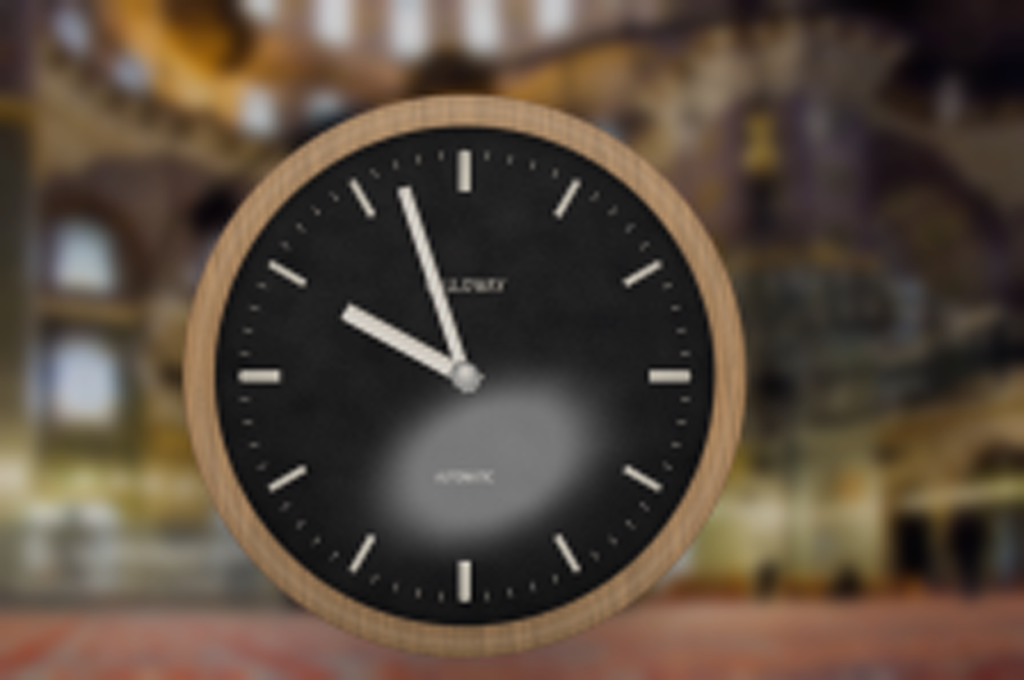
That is 9 h 57 min
